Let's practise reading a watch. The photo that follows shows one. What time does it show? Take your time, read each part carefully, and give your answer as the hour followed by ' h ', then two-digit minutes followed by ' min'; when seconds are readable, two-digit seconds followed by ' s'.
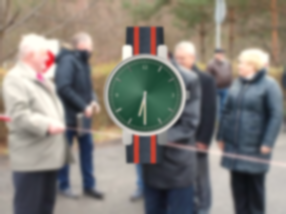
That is 6 h 30 min
